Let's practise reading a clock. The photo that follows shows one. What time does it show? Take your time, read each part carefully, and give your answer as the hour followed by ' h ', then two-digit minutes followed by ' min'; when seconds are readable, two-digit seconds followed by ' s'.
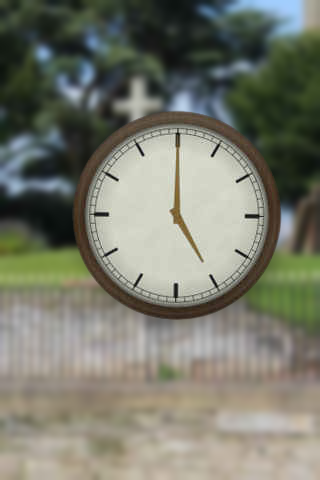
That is 5 h 00 min
